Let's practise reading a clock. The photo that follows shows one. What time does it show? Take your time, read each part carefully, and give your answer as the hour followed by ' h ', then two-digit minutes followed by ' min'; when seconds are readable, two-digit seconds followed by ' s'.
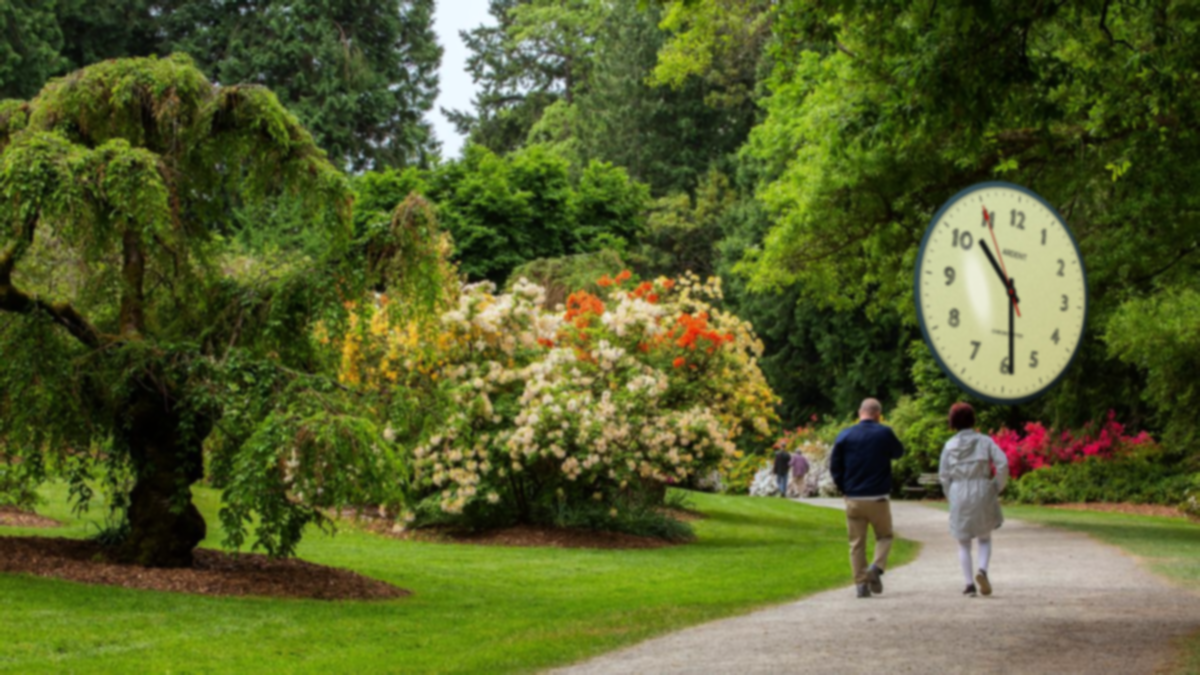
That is 10 h 28 min 55 s
